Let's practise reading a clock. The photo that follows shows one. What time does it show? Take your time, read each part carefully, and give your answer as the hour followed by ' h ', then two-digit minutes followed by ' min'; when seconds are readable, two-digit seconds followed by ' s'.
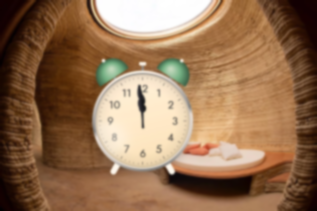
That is 11 h 59 min
